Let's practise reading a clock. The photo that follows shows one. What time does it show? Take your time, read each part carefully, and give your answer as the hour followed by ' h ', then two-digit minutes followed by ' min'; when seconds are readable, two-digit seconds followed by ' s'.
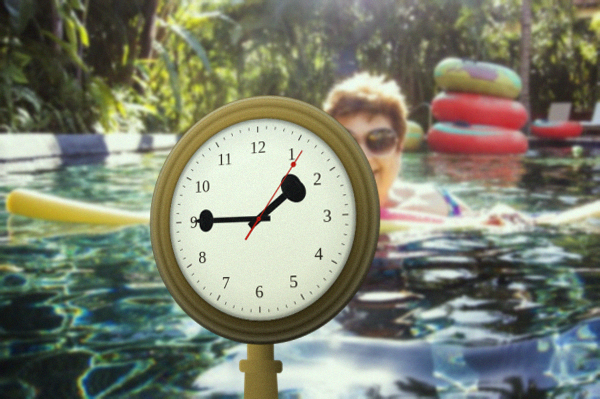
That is 1 h 45 min 06 s
